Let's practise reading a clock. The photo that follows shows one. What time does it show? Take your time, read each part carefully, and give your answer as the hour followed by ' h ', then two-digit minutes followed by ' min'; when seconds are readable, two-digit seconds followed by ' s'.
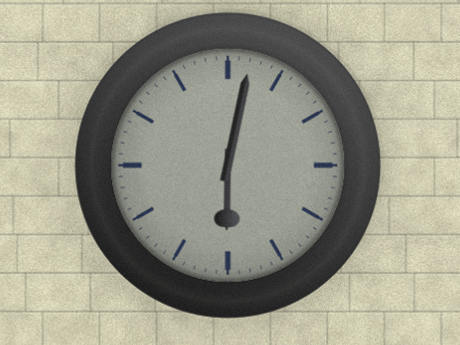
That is 6 h 02 min
